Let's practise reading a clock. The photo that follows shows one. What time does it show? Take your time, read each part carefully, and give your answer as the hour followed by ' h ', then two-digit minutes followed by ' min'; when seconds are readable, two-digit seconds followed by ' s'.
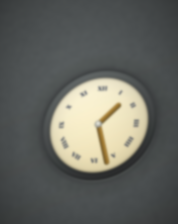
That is 1 h 27 min
